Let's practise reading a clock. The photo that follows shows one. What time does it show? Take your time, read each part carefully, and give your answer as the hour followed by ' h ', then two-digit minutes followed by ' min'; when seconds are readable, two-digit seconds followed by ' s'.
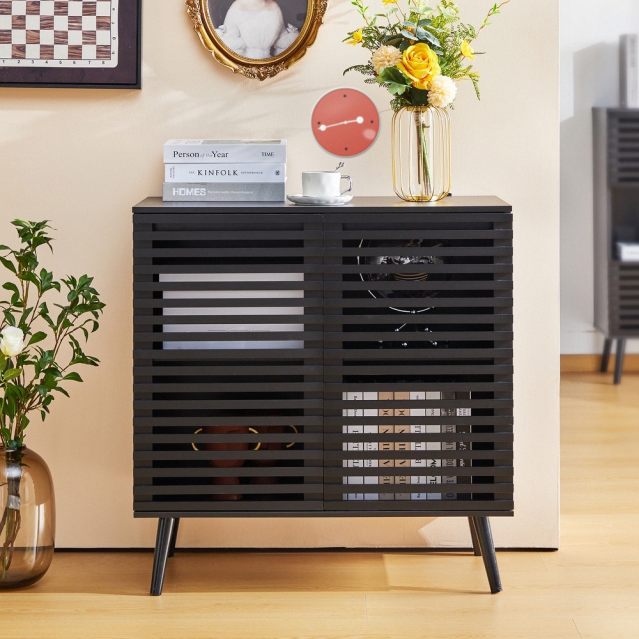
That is 2 h 43 min
